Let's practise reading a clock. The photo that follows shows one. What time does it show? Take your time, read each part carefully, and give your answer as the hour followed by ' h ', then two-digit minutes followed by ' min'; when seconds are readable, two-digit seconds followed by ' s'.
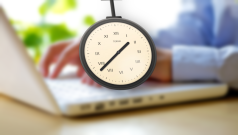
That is 1 h 38 min
